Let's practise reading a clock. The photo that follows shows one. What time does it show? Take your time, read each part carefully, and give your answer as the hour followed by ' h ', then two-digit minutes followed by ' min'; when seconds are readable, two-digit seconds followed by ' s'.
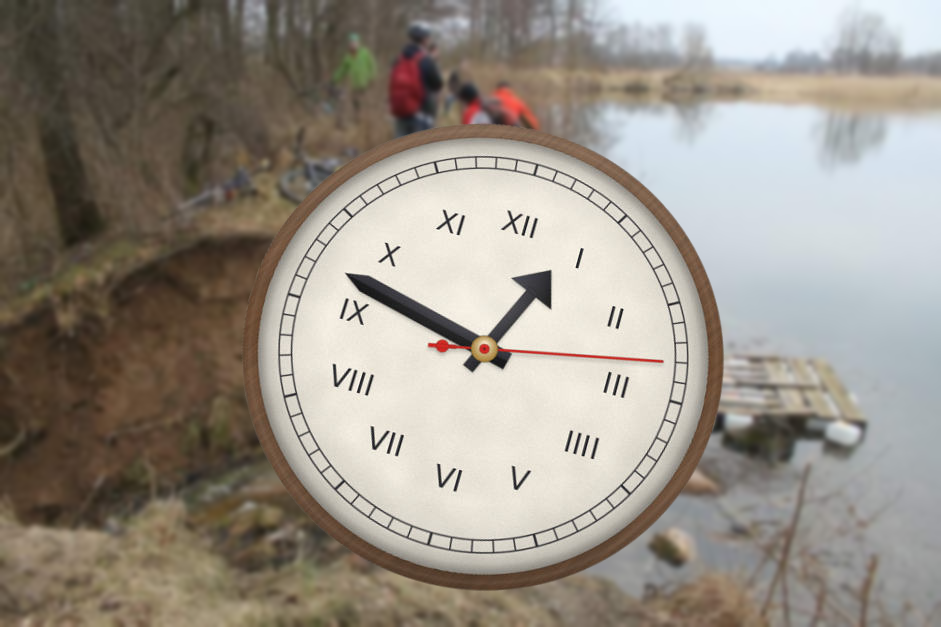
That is 12 h 47 min 13 s
